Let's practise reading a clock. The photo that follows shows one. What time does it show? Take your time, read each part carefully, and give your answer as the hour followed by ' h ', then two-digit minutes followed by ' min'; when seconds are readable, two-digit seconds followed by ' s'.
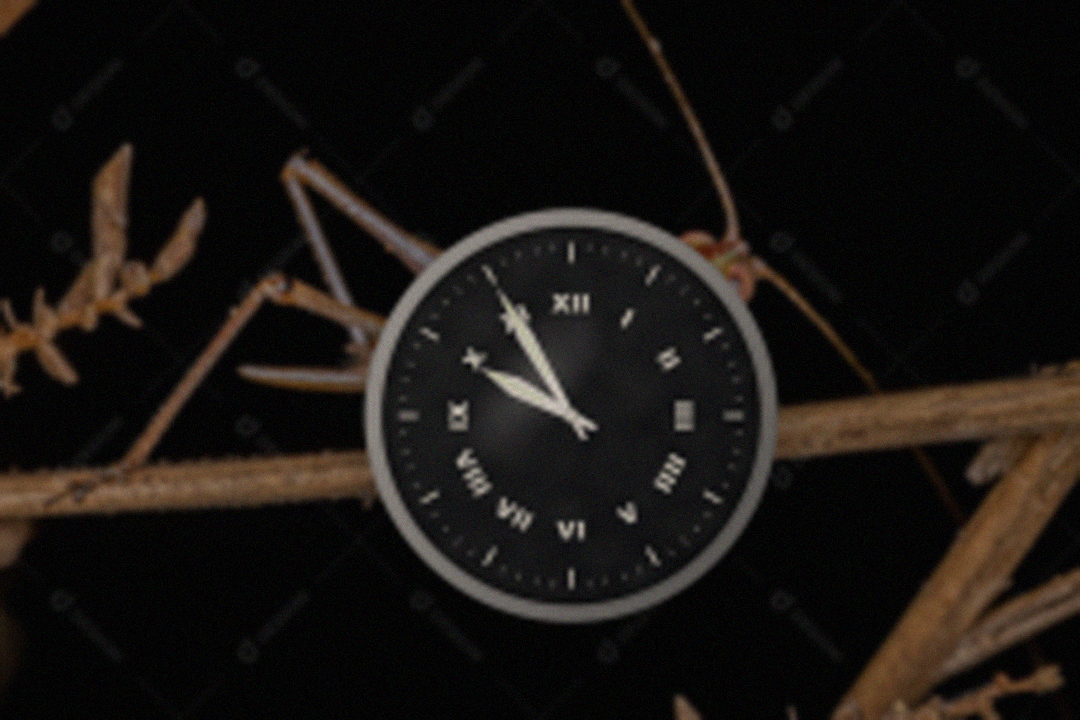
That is 9 h 55 min
